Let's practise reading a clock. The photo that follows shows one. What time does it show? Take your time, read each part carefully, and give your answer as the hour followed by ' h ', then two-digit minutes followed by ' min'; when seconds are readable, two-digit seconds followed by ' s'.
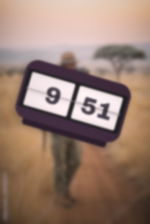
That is 9 h 51 min
